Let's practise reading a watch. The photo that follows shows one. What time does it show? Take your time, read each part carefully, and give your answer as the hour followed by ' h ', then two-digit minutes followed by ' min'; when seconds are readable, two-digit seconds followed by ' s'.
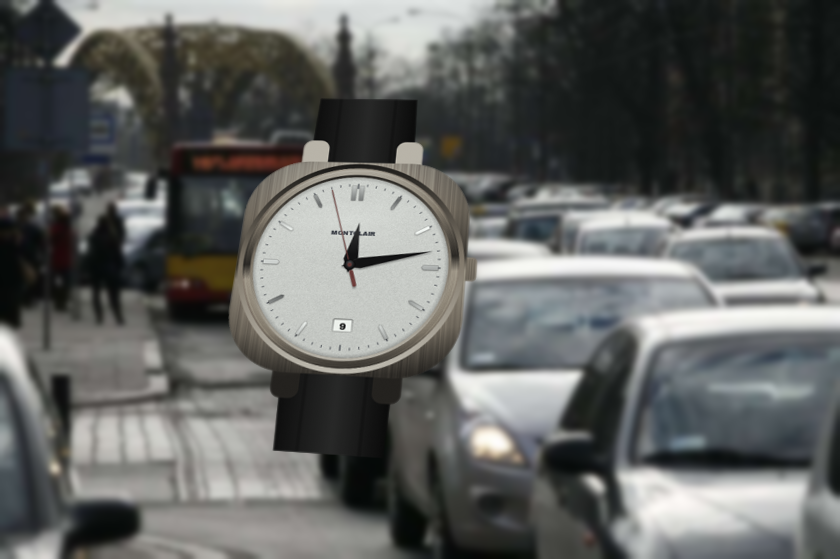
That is 12 h 12 min 57 s
